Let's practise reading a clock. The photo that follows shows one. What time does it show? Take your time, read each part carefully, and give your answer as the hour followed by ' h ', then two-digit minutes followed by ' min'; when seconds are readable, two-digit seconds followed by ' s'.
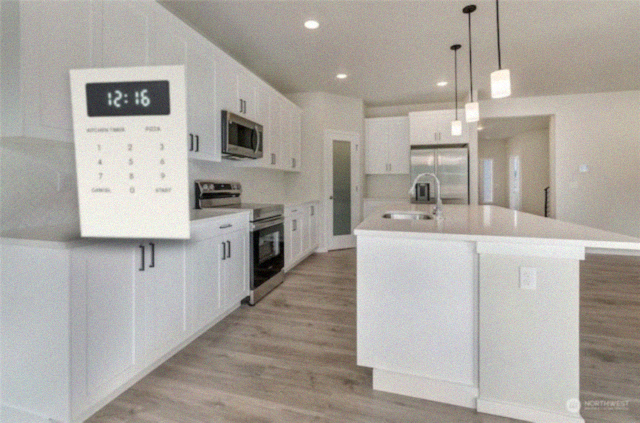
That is 12 h 16 min
